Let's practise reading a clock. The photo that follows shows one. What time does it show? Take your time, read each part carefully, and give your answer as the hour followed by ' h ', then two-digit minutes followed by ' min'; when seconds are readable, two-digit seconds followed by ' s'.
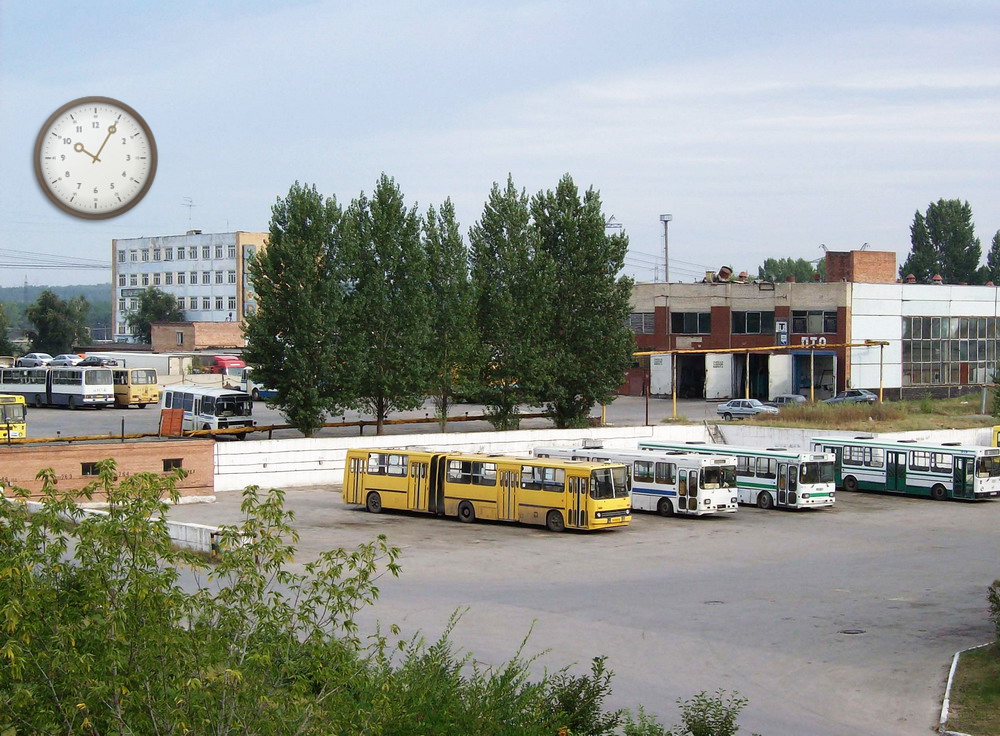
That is 10 h 05 min
